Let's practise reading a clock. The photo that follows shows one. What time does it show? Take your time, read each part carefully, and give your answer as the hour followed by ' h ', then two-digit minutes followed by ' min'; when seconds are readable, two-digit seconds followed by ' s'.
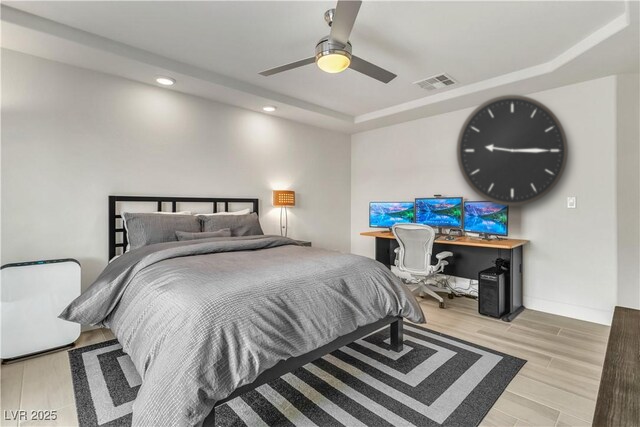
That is 9 h 15 min
